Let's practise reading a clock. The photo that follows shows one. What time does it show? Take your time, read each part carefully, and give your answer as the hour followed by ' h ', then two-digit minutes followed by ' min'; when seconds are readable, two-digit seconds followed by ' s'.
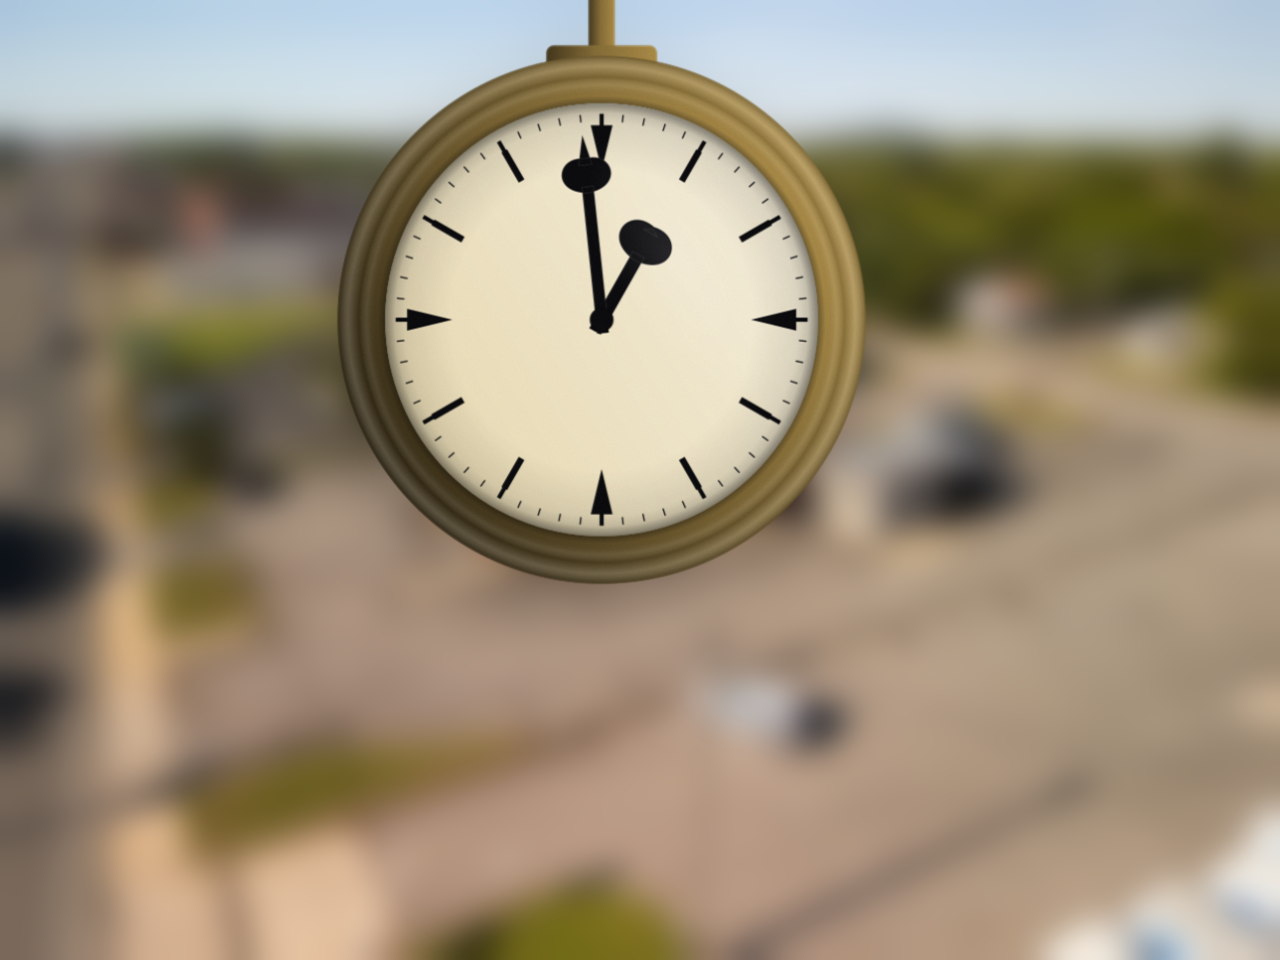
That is 12 h 59 min
